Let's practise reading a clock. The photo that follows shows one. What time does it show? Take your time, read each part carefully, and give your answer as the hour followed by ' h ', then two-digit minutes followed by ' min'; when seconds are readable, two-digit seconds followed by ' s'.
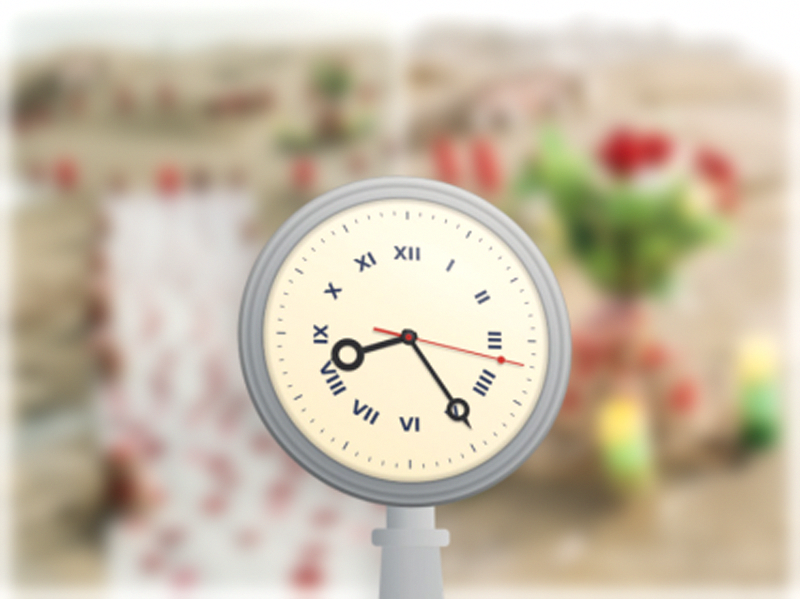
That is 8 h 24 min 17 s
